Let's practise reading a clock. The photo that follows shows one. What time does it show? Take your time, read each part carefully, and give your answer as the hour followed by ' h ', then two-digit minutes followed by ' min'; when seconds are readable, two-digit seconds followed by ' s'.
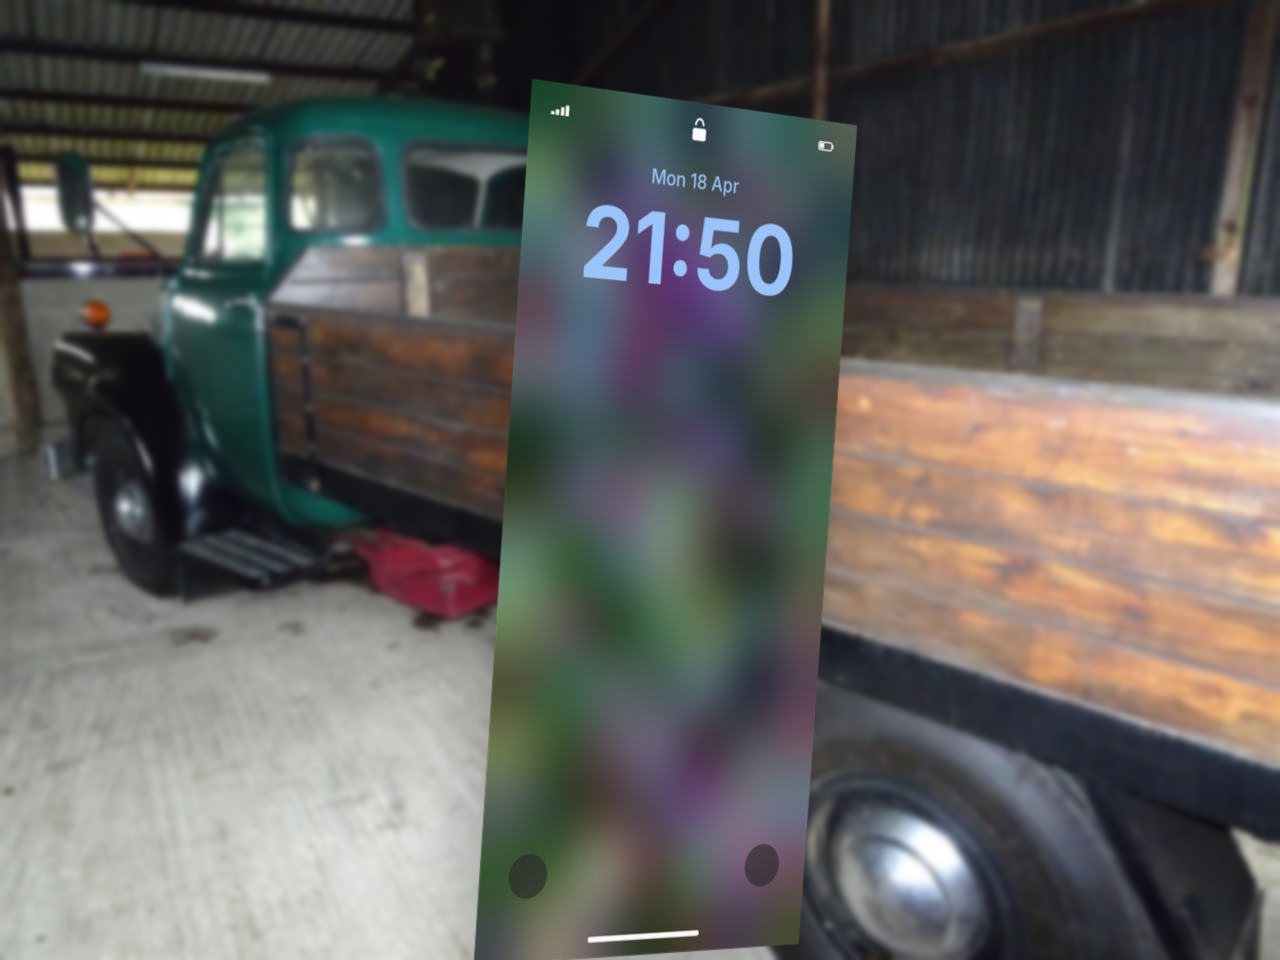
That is 21 h 50 min
